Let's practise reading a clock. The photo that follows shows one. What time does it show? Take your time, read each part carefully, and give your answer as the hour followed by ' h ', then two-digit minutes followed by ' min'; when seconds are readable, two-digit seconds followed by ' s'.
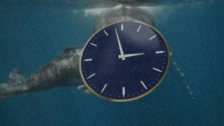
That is 2 h 58 min
